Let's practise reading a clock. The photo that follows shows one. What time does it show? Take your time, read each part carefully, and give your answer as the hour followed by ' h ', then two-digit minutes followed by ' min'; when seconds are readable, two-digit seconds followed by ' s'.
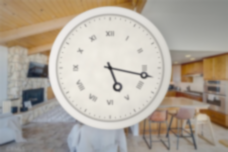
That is 5 h 17 min
